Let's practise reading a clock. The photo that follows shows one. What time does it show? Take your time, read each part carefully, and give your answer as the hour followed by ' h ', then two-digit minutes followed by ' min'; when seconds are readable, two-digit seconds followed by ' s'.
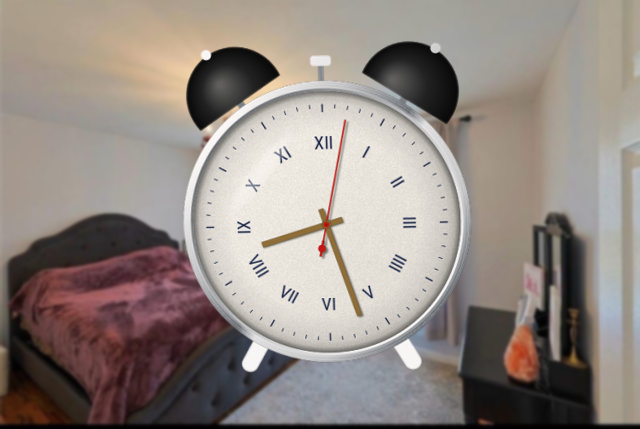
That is 8 h 27 min 02 s
